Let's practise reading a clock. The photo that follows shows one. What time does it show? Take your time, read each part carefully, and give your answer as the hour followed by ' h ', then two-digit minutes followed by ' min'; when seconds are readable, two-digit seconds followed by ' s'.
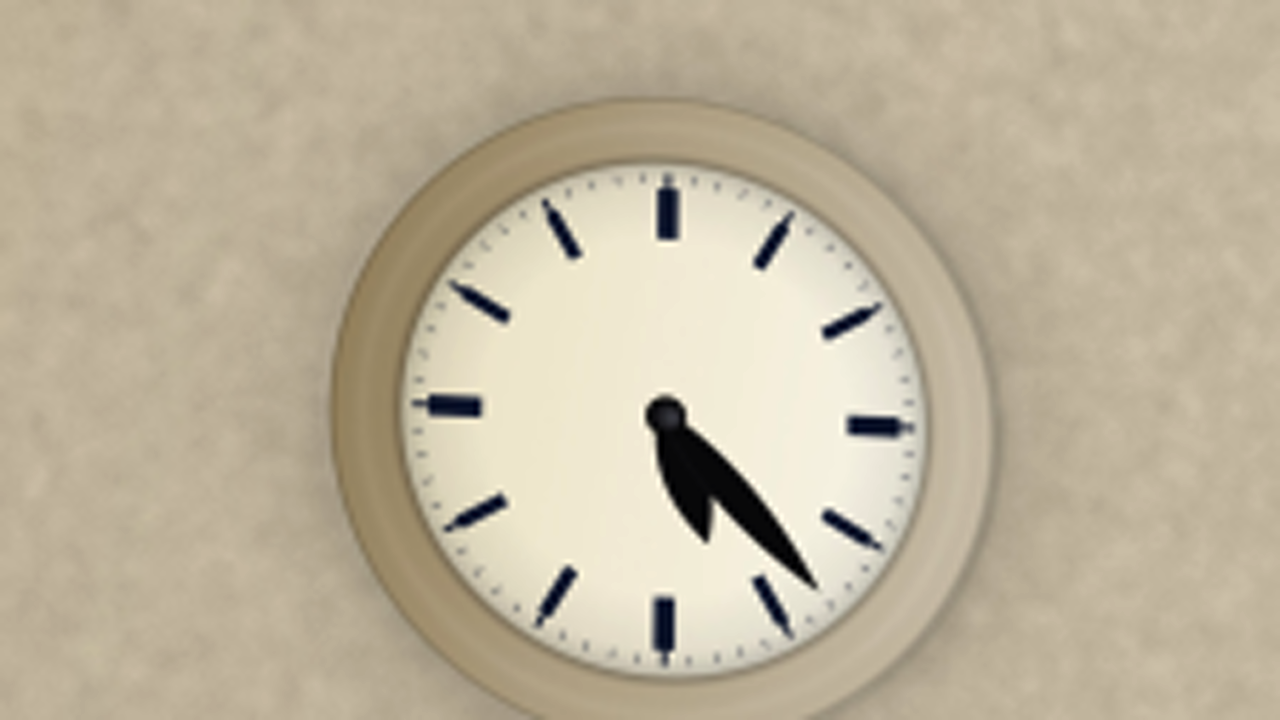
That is 5 h 23 min
